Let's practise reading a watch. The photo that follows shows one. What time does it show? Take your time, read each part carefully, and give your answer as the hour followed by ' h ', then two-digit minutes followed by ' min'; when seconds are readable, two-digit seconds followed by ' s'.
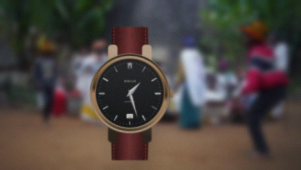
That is 1 h 27 min
